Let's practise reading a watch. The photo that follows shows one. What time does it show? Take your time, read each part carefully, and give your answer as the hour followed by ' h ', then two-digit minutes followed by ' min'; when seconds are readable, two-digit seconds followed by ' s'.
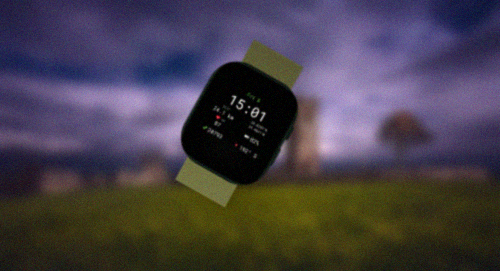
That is 15 h 01 min
